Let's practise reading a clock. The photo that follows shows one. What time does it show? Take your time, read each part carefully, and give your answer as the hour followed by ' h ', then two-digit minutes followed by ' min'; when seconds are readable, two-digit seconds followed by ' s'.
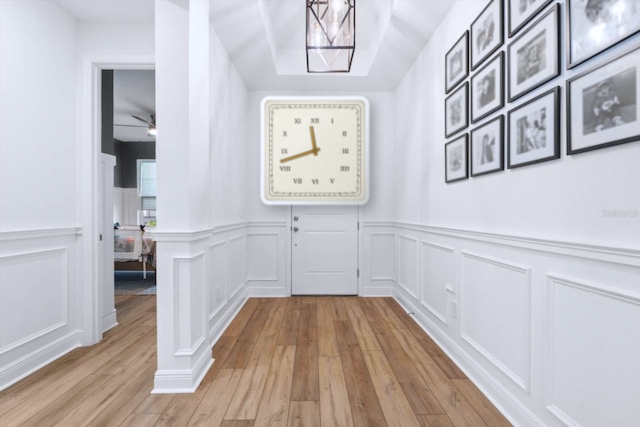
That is 11 h 42 min
